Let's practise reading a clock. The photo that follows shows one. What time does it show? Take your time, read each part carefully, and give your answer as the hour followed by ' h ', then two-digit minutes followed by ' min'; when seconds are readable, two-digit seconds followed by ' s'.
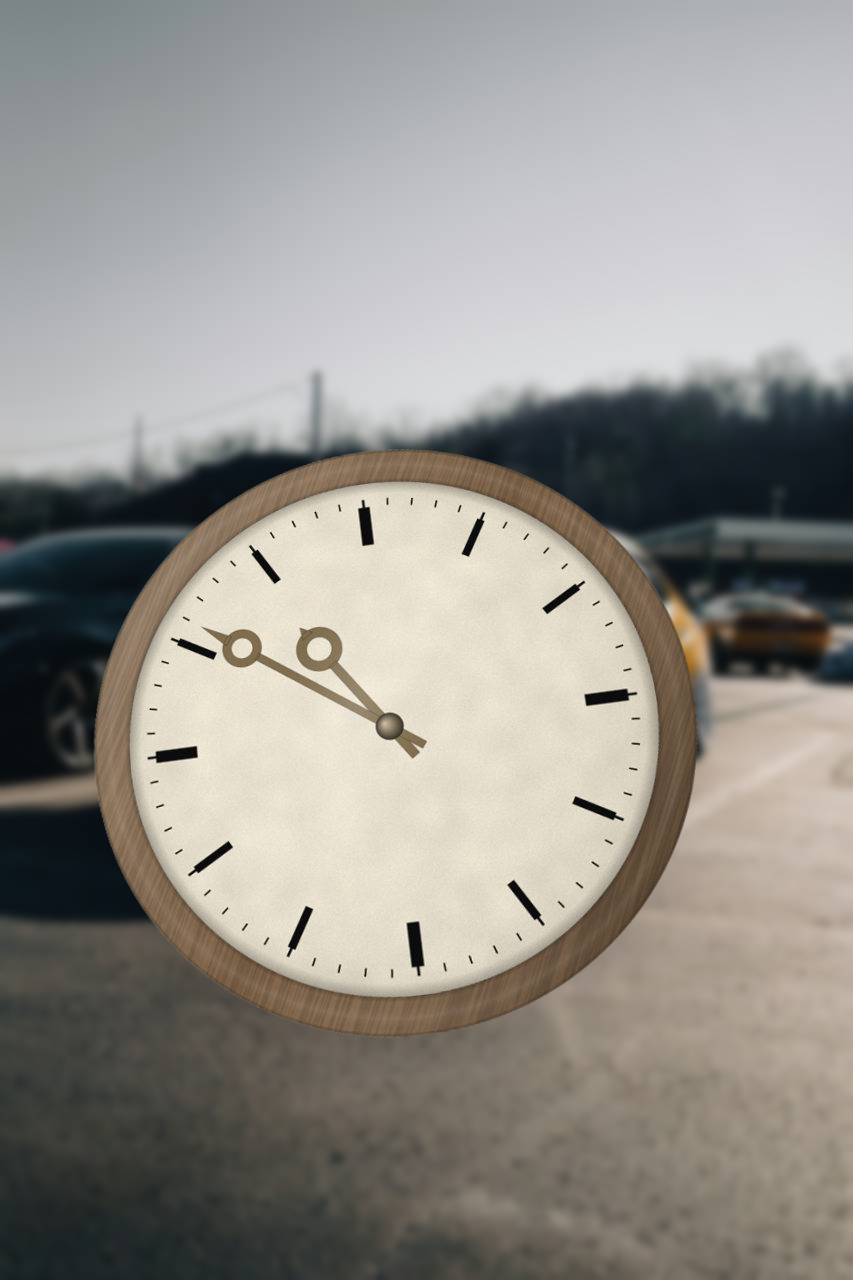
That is 10 h 51 min
